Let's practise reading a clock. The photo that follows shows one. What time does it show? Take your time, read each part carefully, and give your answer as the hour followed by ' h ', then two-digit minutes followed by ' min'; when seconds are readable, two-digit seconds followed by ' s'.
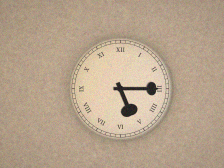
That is 5 h 15 min
